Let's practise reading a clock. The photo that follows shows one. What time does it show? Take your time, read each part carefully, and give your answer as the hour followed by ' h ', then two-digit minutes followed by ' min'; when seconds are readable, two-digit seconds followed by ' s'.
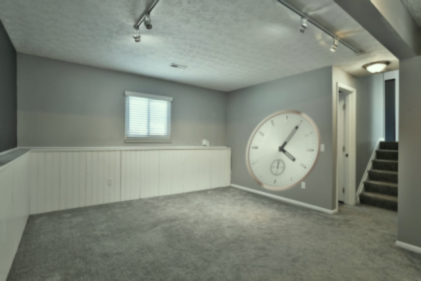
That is 4 h 05 min
